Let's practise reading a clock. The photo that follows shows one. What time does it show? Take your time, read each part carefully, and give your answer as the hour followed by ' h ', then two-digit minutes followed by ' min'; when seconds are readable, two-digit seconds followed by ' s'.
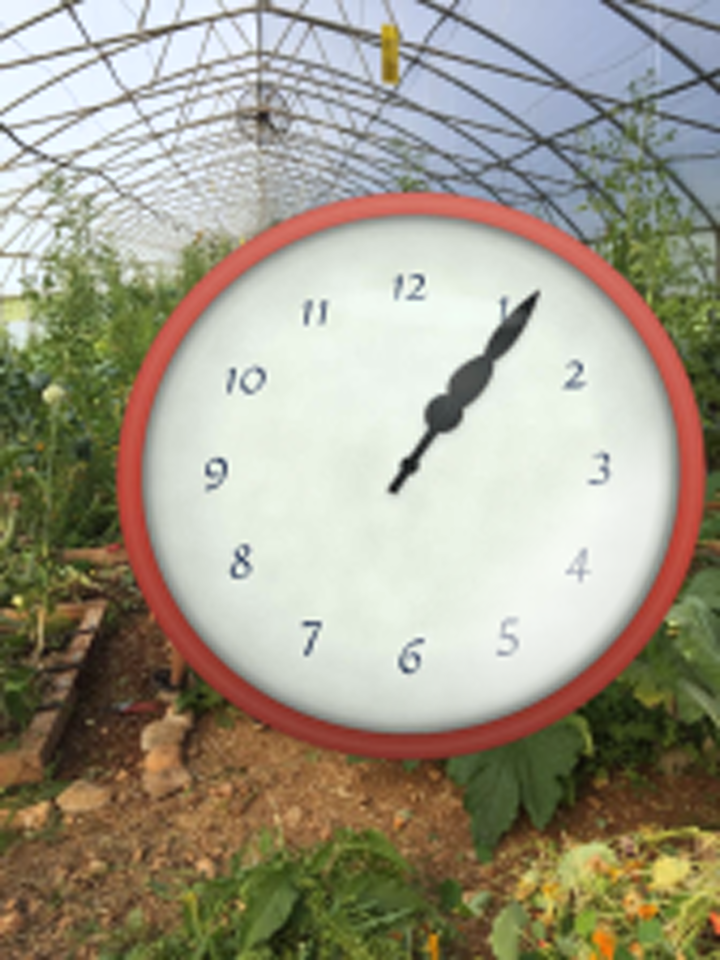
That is 1 h 06 min
